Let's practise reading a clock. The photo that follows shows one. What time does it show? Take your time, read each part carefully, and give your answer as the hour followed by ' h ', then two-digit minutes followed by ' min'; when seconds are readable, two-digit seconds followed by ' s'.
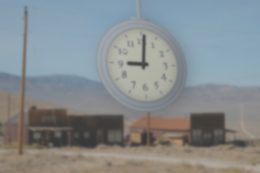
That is 9 h 01 min
